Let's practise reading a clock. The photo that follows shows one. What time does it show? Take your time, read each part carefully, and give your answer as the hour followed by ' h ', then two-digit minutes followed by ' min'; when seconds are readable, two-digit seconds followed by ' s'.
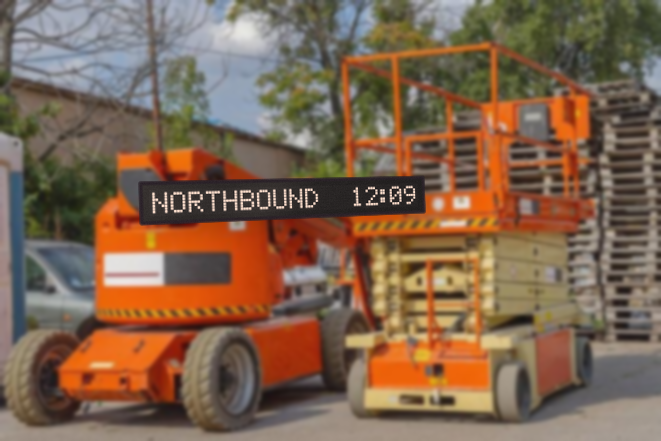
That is 12 h 09 min
